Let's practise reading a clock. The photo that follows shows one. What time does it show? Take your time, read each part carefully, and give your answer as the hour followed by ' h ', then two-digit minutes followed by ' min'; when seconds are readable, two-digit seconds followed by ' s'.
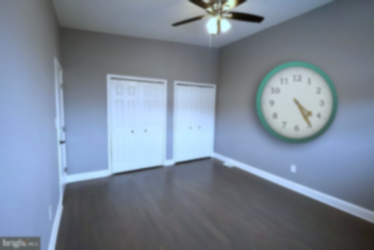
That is 4 h 25 min
